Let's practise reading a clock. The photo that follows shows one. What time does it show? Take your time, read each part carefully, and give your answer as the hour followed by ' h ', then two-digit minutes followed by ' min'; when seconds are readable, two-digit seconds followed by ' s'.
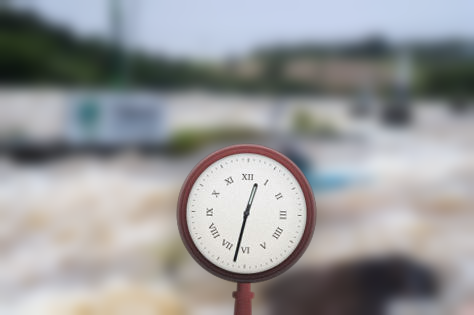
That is 12 h 32 min
